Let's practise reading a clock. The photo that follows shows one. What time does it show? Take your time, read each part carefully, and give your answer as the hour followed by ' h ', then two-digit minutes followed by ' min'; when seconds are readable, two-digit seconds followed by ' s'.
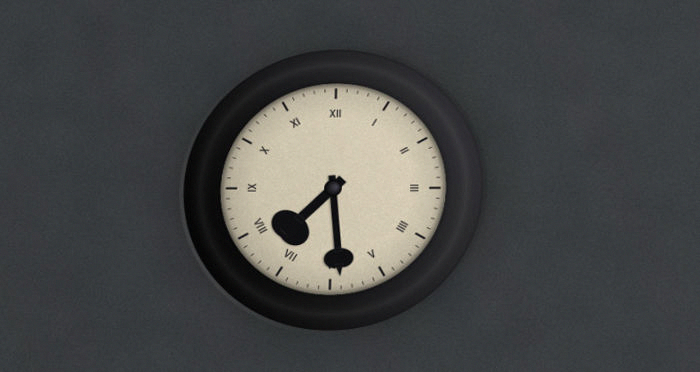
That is 7 h 29 min
